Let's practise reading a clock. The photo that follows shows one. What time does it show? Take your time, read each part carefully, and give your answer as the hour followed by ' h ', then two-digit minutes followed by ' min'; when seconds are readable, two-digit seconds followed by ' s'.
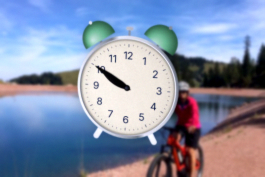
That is 9 h 50 min
